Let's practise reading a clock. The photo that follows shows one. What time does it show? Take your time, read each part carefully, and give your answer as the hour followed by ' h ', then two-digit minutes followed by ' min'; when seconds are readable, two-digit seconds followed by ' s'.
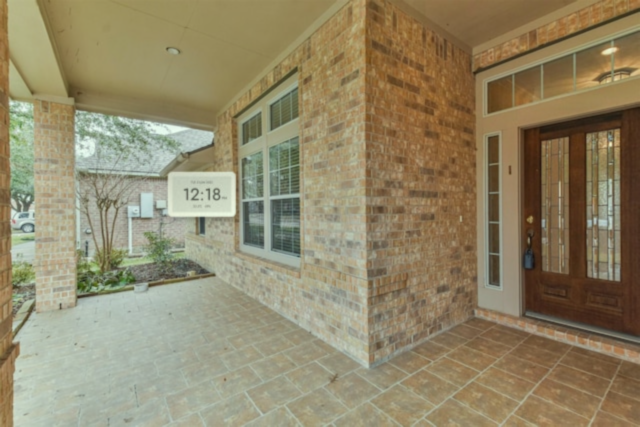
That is 12 h 18 min
